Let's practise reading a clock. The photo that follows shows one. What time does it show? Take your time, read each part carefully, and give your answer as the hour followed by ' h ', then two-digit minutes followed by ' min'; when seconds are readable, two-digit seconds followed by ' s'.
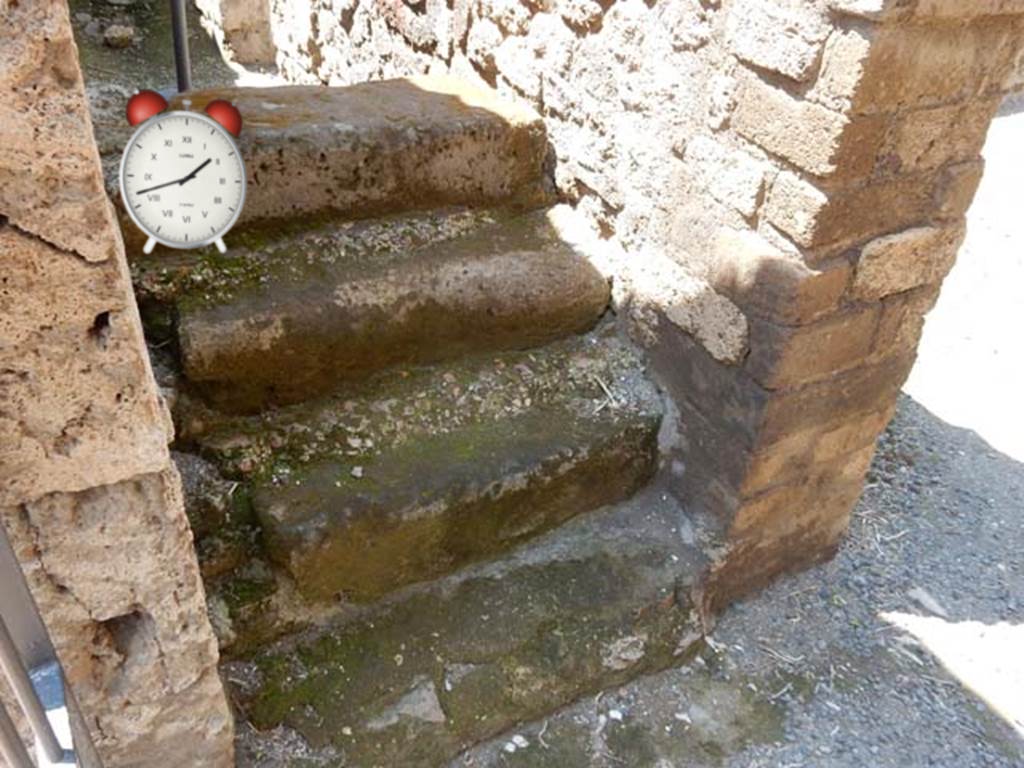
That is 1 h 42 min
